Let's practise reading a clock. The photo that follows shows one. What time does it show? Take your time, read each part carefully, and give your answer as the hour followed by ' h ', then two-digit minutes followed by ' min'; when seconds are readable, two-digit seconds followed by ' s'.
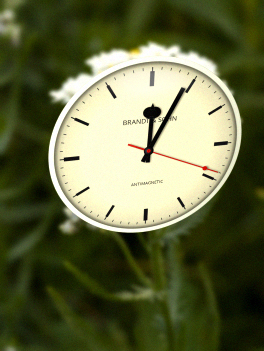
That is 12 h 04 min 19 s
